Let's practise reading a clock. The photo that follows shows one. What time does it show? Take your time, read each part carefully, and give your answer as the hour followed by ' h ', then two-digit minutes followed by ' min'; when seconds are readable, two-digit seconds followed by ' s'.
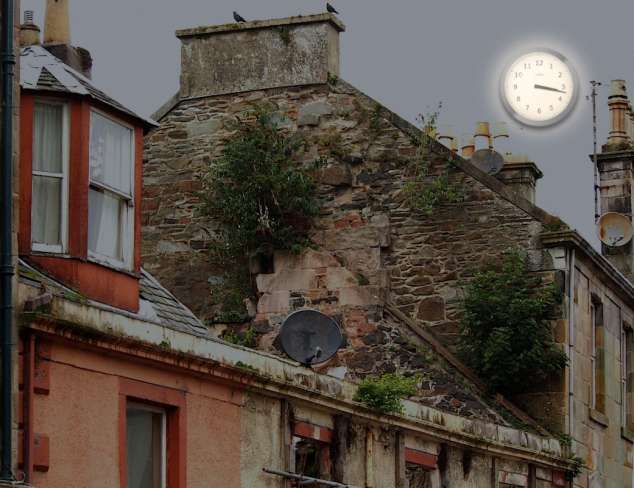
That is 3 h 17 min
